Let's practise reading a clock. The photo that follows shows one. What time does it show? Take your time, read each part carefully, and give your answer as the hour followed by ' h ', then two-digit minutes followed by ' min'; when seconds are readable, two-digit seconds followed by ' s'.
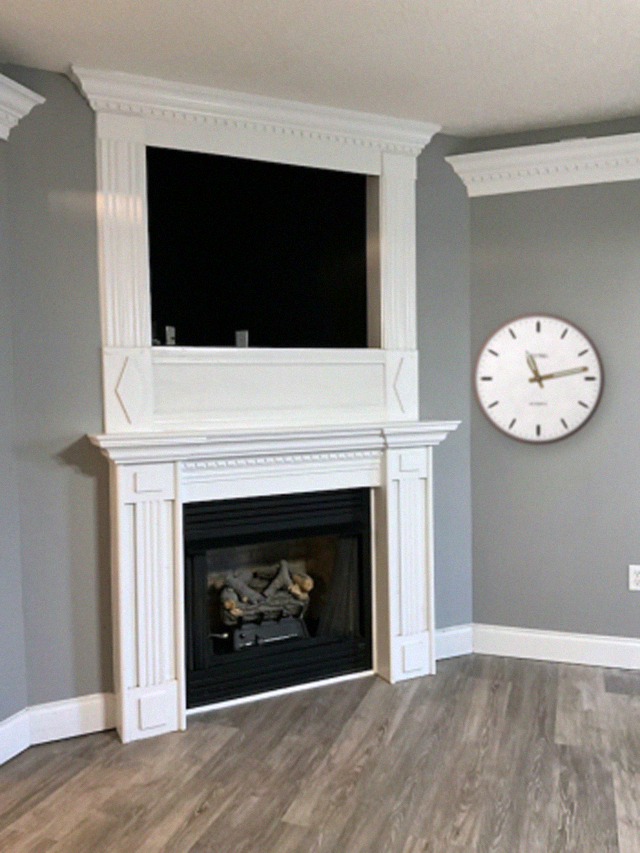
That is 11 h 13 min
